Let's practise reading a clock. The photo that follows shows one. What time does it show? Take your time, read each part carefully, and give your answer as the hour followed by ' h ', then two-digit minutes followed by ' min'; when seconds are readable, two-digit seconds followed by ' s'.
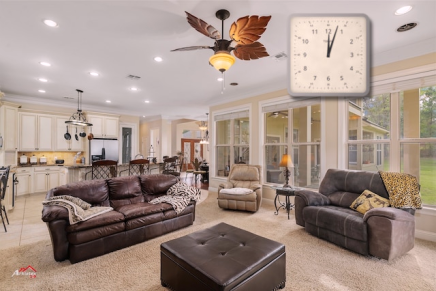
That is 12 h 03 min
